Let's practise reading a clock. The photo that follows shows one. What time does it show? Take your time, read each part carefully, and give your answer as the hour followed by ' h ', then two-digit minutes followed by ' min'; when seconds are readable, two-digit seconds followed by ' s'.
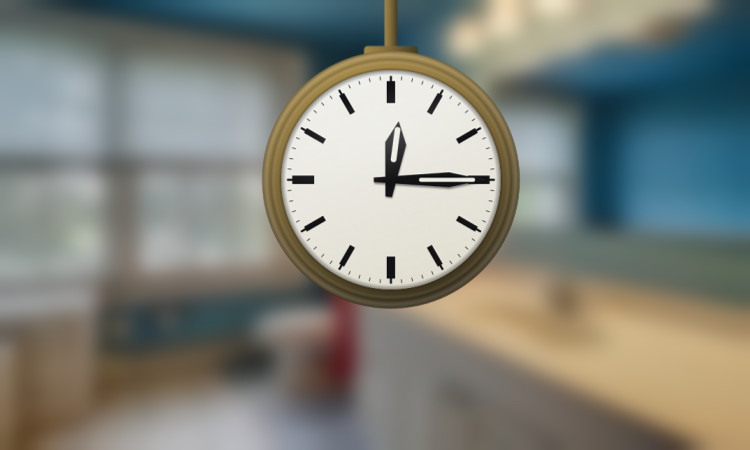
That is 12 h 15 min
